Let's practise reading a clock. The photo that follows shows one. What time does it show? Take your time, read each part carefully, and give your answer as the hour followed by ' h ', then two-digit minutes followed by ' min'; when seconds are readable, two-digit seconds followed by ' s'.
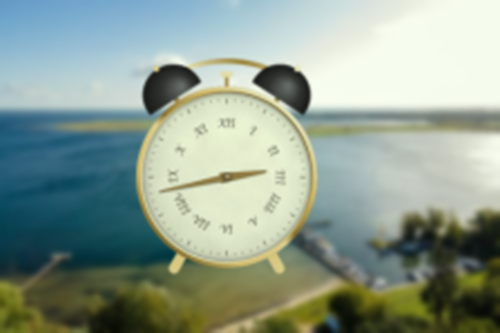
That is 2 h 43 min
